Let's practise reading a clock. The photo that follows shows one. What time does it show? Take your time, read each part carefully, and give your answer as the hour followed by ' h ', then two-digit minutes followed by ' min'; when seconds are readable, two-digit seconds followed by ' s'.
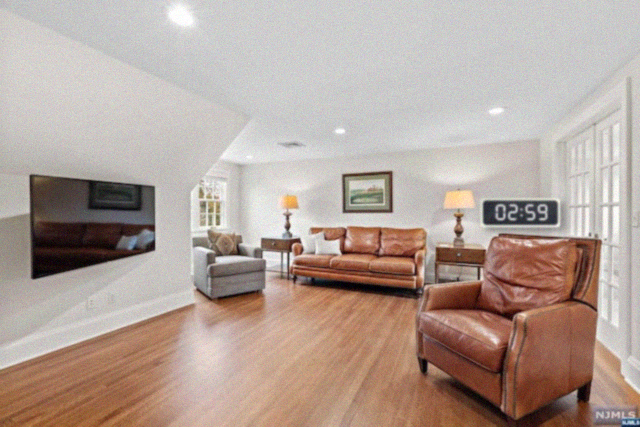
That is 2 h 59 min
